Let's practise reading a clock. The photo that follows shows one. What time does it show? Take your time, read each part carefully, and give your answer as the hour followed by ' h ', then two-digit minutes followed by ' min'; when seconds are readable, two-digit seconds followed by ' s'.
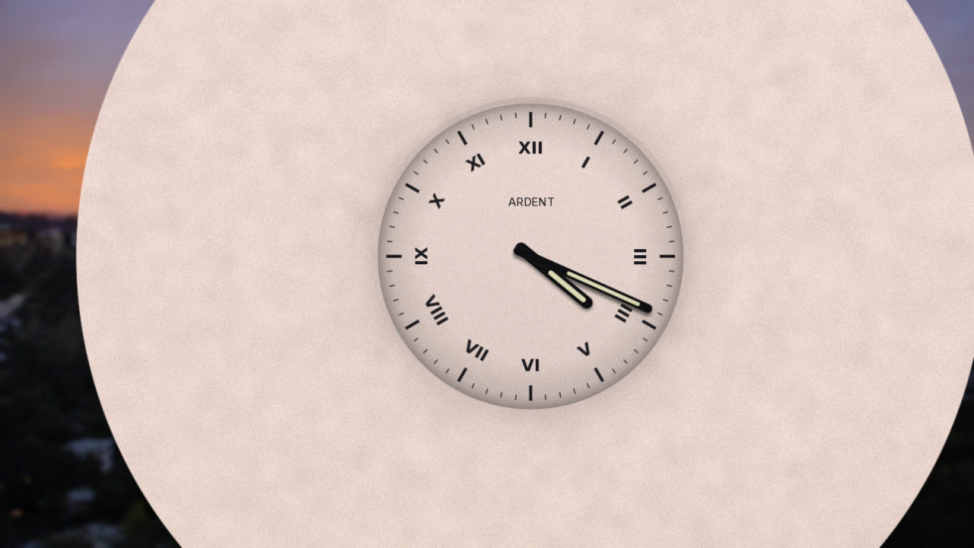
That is 4 h 19 min
